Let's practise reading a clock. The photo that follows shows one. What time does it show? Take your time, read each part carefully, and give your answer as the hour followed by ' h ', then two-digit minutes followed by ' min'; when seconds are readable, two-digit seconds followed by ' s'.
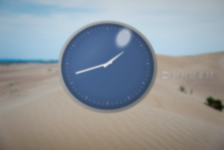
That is 1 h 42 min
